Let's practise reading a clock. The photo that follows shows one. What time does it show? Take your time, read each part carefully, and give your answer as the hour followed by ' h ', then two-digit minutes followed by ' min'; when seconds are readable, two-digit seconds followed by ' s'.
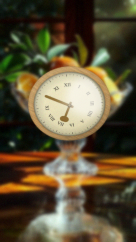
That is 6 h 50 min
